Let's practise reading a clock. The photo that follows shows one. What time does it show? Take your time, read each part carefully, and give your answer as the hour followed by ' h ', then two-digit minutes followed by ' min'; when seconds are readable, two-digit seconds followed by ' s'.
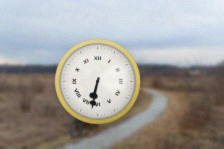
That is 6 h 32 min
